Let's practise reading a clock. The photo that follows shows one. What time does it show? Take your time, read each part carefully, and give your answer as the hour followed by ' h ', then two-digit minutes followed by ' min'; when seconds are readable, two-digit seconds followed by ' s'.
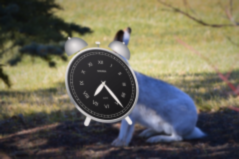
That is 7 h 24 min
